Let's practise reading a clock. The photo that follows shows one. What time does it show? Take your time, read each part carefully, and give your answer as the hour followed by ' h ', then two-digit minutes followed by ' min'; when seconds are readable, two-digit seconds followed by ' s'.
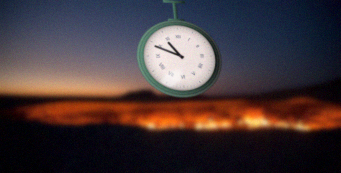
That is 10 h 49 min
